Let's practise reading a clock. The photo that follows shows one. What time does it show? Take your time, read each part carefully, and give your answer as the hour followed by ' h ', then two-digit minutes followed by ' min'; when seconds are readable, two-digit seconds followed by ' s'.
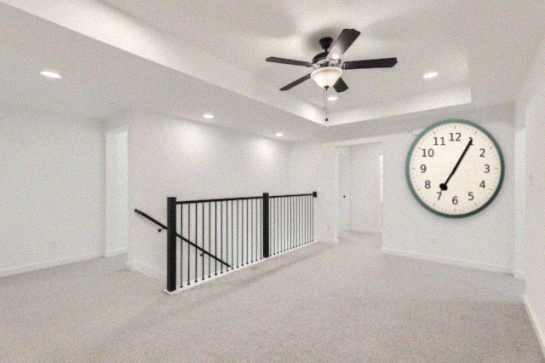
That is 7 h 05 min
